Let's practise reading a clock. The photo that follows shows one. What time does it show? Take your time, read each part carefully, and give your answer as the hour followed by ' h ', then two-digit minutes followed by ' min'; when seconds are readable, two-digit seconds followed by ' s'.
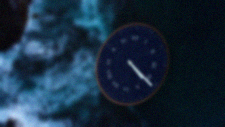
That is 4 h 21 min
